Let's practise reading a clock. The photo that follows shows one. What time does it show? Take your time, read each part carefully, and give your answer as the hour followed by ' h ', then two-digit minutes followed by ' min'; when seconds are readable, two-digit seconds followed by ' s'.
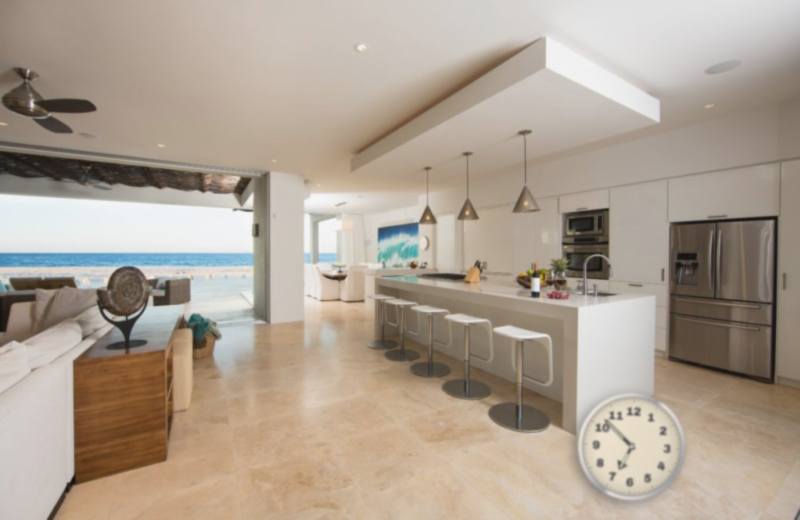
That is 6 h 52 min
